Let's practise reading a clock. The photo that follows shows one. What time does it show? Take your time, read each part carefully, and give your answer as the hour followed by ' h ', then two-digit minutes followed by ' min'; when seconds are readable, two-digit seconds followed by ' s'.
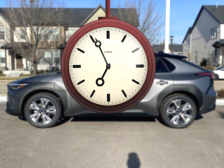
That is 6 h 56 min
